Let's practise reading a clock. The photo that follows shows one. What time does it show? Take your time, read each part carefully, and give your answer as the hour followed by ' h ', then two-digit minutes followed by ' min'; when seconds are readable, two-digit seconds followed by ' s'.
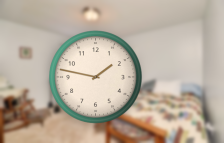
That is 1 h 47 min
